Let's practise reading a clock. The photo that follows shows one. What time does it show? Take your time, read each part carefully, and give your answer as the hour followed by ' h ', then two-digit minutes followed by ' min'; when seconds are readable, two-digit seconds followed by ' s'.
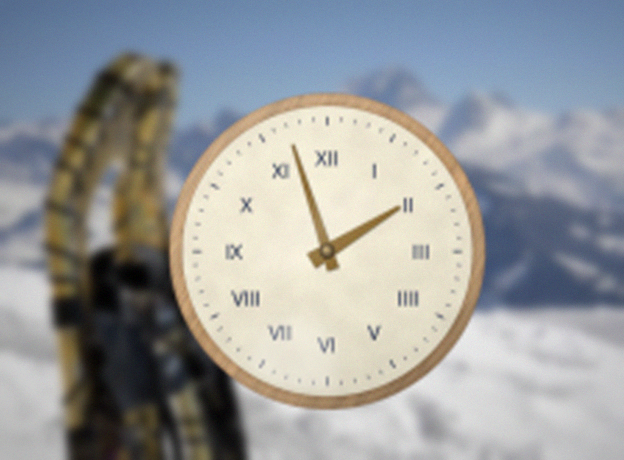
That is 1 h 57 min
